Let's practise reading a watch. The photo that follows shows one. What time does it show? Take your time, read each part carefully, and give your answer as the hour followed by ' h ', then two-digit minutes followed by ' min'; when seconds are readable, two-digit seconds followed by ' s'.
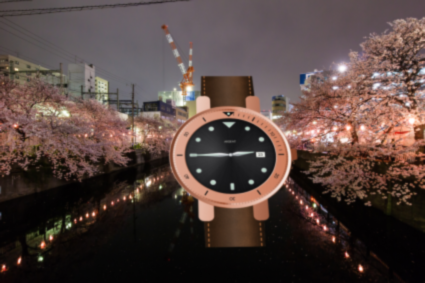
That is 2 h 45 min
